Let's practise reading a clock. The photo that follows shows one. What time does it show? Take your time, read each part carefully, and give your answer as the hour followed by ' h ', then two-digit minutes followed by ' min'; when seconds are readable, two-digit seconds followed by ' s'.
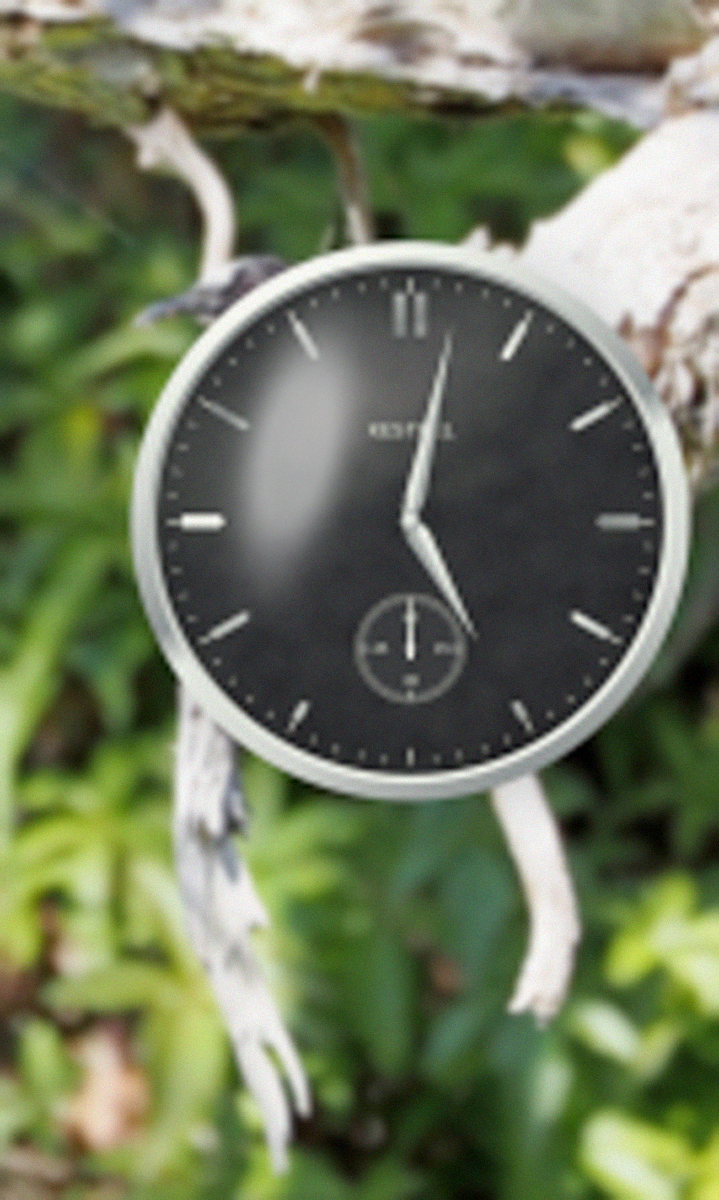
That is 5 h 02 min
